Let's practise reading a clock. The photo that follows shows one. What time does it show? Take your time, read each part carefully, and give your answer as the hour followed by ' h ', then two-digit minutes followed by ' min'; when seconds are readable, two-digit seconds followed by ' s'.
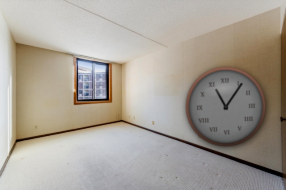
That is 11 h 06 min
